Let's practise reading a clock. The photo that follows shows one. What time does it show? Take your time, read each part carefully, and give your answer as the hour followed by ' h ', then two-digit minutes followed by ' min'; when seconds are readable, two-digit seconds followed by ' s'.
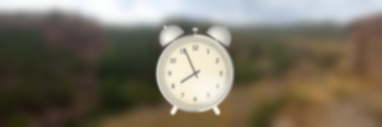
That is 7 h 56 min
